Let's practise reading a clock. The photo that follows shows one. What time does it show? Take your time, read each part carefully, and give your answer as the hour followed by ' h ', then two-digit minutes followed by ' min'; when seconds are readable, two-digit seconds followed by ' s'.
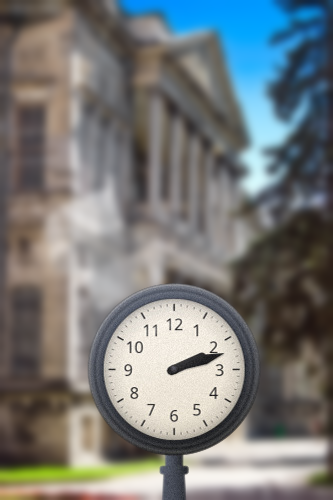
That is 2 h 12 min
